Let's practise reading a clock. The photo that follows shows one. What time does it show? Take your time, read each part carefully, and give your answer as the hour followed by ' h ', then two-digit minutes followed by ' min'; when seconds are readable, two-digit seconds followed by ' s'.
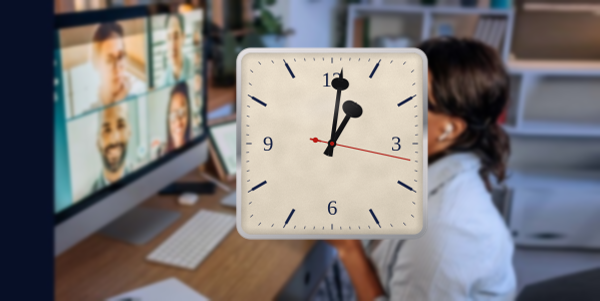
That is 1 h 01 min 17 s
